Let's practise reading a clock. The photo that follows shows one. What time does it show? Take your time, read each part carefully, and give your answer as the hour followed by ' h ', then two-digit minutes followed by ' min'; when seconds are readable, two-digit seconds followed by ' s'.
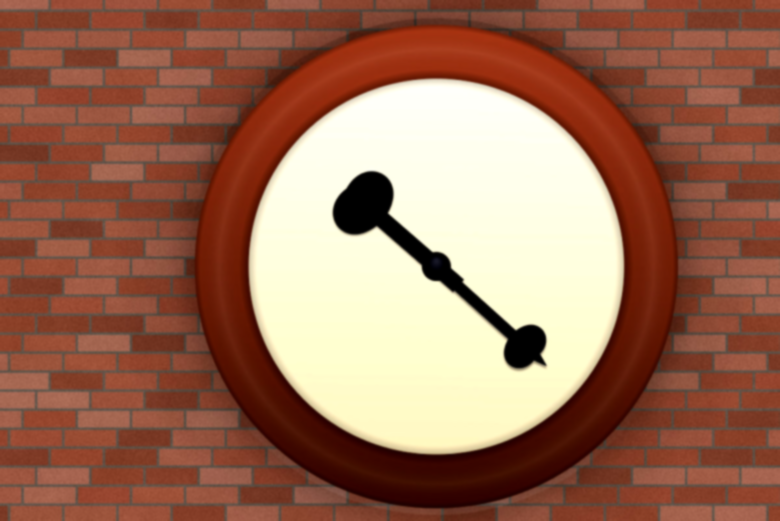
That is 10 h 22 min
